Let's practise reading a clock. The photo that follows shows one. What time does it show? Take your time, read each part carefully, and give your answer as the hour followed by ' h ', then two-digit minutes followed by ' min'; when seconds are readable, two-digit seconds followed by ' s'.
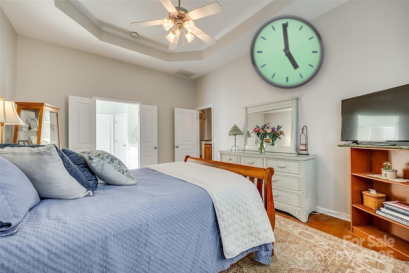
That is 4 h 59 min
